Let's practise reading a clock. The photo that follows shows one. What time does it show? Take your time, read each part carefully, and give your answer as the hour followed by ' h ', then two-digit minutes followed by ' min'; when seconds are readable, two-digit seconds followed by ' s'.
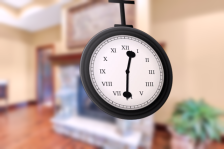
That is 12 h 31 min
